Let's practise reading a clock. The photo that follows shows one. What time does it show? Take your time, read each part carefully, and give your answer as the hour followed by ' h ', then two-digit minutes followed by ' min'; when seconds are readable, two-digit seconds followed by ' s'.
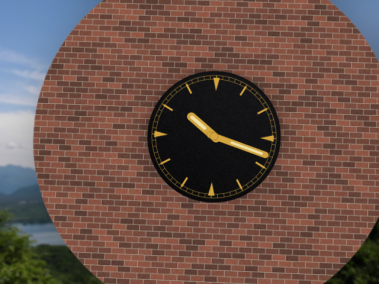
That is 10 h 18 min
